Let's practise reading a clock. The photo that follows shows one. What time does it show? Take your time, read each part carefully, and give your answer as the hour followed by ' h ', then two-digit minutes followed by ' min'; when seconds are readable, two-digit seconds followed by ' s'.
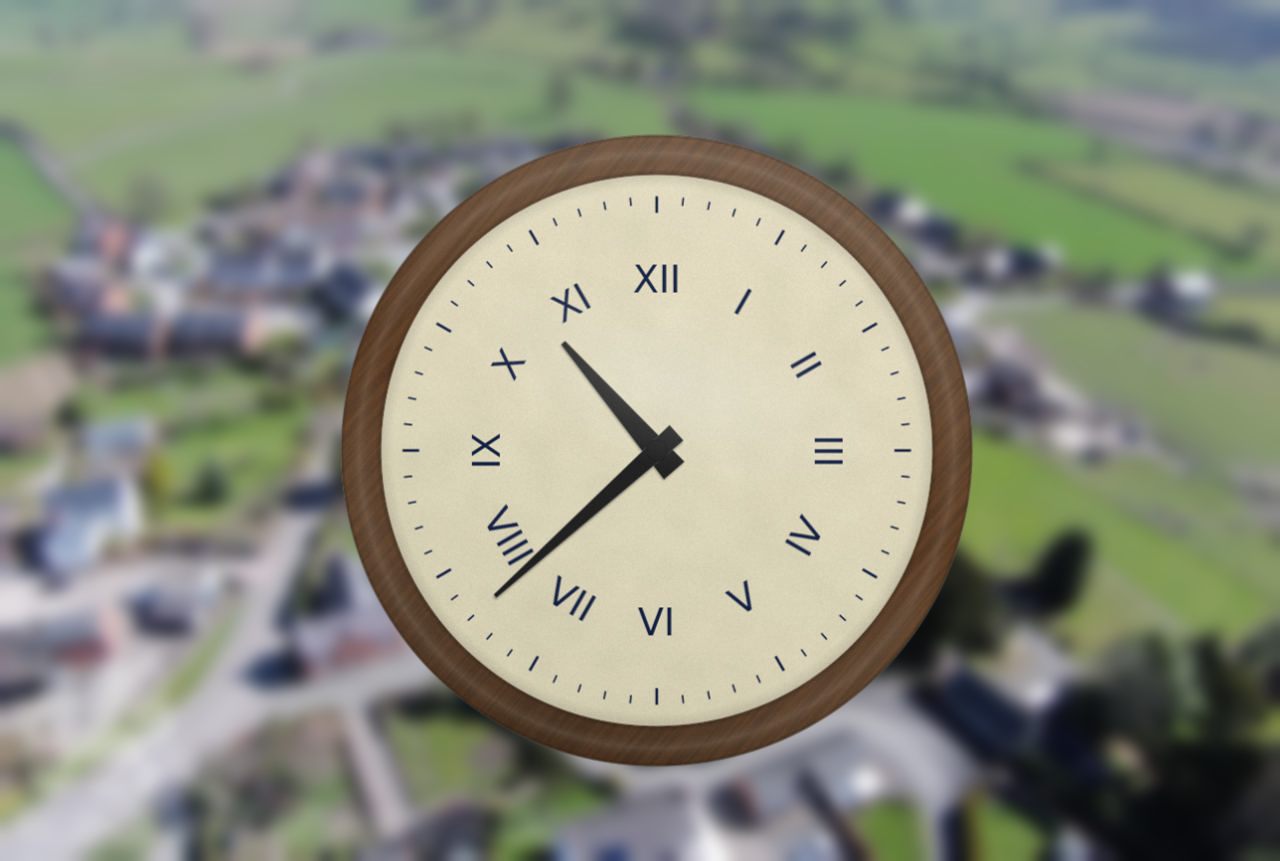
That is 10 h 38 min
